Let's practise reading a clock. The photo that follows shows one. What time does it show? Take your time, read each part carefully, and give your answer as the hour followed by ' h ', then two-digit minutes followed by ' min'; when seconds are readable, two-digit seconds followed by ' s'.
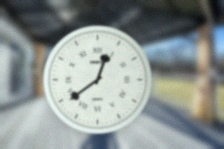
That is 12 h 39 min
